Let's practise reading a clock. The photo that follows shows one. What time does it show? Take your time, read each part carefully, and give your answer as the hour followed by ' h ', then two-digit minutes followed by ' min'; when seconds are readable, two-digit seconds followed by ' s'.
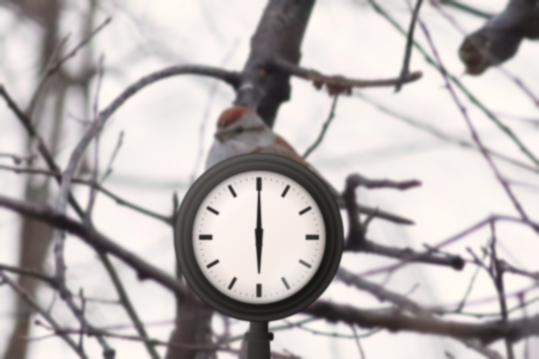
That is 6 h 00 min
